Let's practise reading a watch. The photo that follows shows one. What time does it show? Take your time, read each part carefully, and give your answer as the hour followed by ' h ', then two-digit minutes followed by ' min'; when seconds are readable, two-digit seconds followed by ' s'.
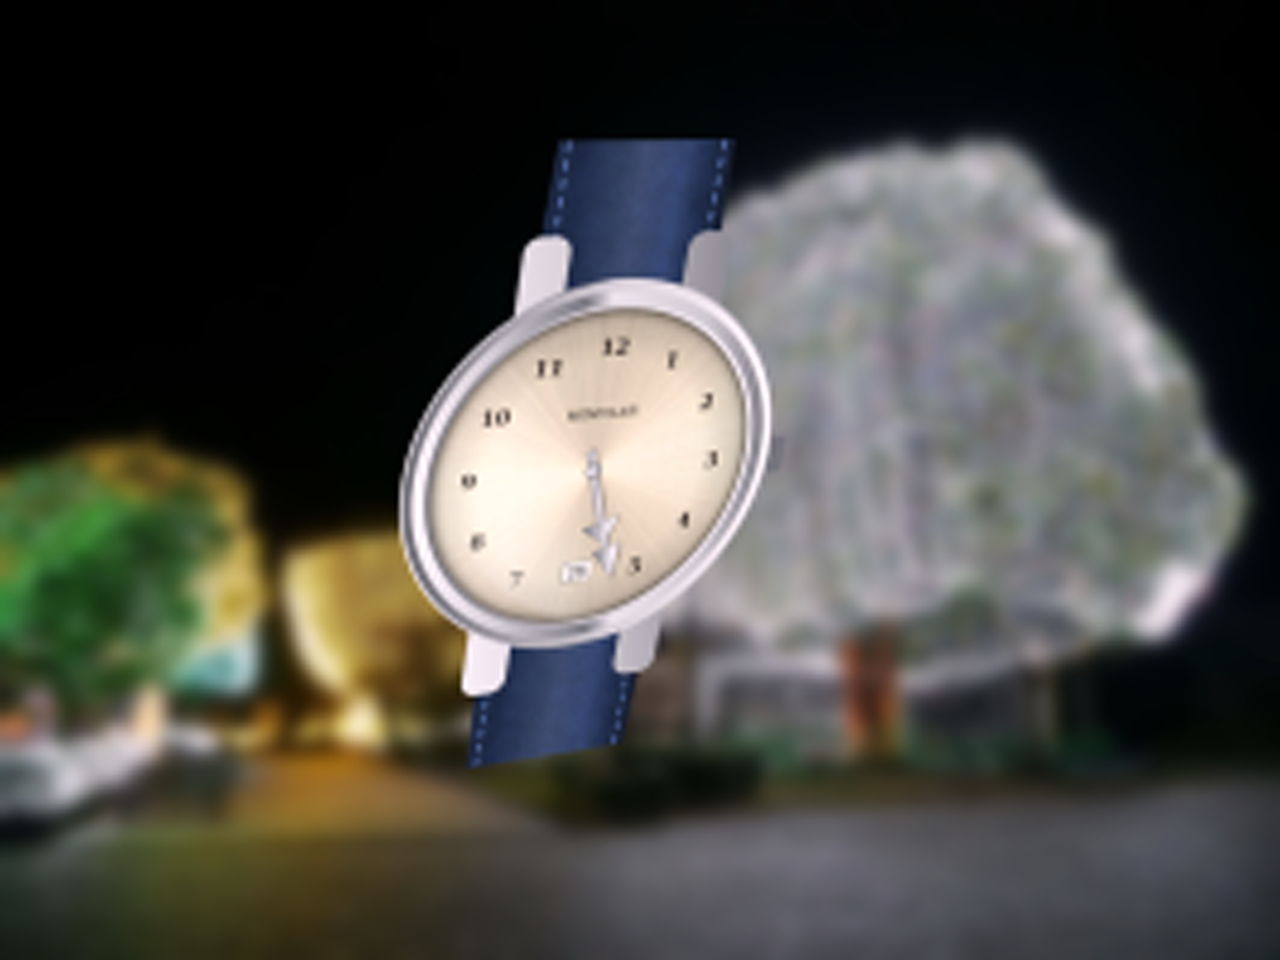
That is 5 h 27 min
